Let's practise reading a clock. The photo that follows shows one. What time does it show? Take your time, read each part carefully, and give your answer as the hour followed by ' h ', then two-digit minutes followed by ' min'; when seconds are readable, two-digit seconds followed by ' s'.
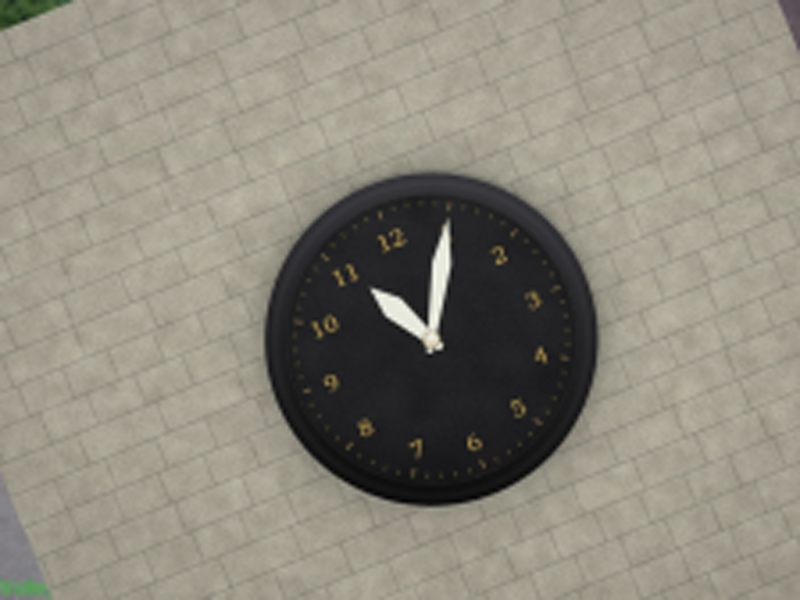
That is 11 h 05 min
